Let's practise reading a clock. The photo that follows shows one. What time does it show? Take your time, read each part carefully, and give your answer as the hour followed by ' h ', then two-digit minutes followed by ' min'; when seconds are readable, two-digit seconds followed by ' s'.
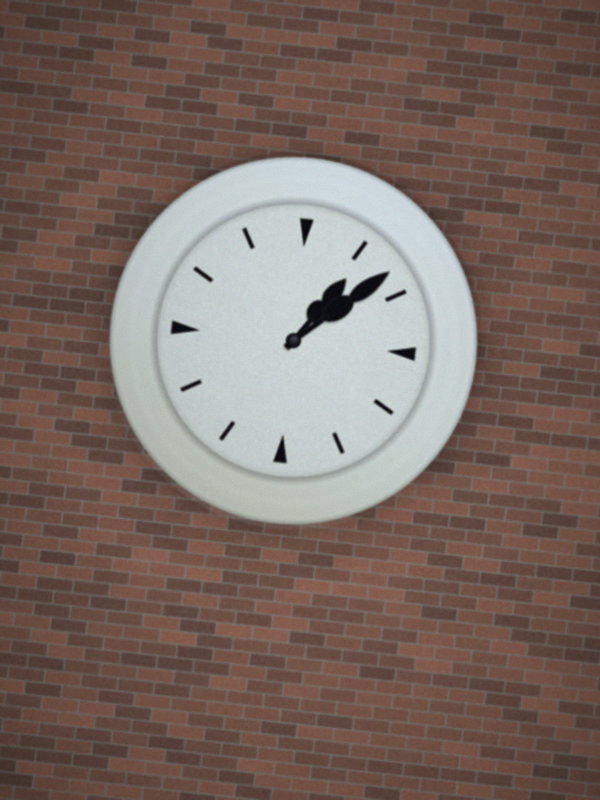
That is 1 h 08 min
